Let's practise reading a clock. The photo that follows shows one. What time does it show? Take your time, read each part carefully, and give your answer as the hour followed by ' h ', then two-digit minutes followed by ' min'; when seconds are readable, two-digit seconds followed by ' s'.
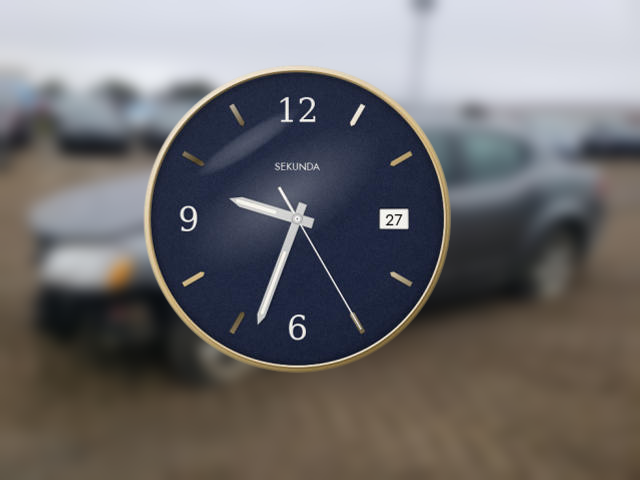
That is 9 h 33 min 25 s
